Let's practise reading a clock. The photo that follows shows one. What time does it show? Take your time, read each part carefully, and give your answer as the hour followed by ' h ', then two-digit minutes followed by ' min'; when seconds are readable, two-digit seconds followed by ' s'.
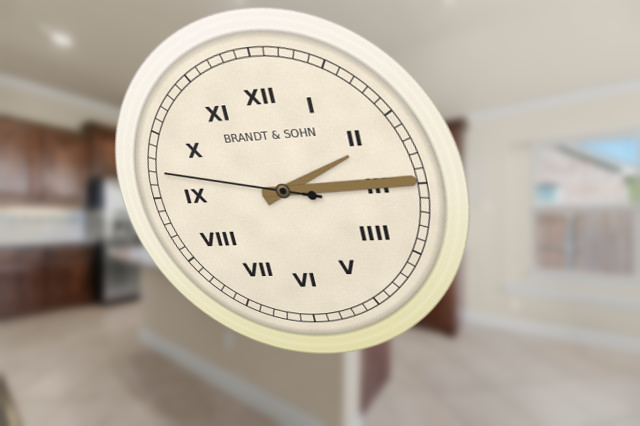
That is 2 h 14 min 47 s
